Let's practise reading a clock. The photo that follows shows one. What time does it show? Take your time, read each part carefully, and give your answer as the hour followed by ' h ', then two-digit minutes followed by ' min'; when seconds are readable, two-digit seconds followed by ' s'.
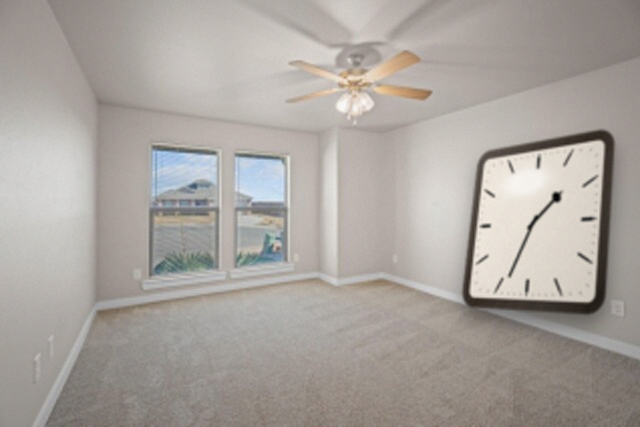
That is 1 h 34 min
